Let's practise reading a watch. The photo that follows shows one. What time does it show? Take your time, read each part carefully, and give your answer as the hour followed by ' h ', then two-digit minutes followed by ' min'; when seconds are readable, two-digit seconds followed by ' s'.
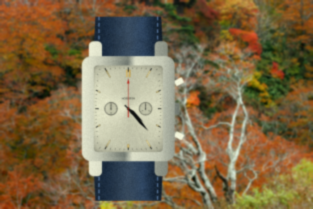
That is 4 h 23 min
